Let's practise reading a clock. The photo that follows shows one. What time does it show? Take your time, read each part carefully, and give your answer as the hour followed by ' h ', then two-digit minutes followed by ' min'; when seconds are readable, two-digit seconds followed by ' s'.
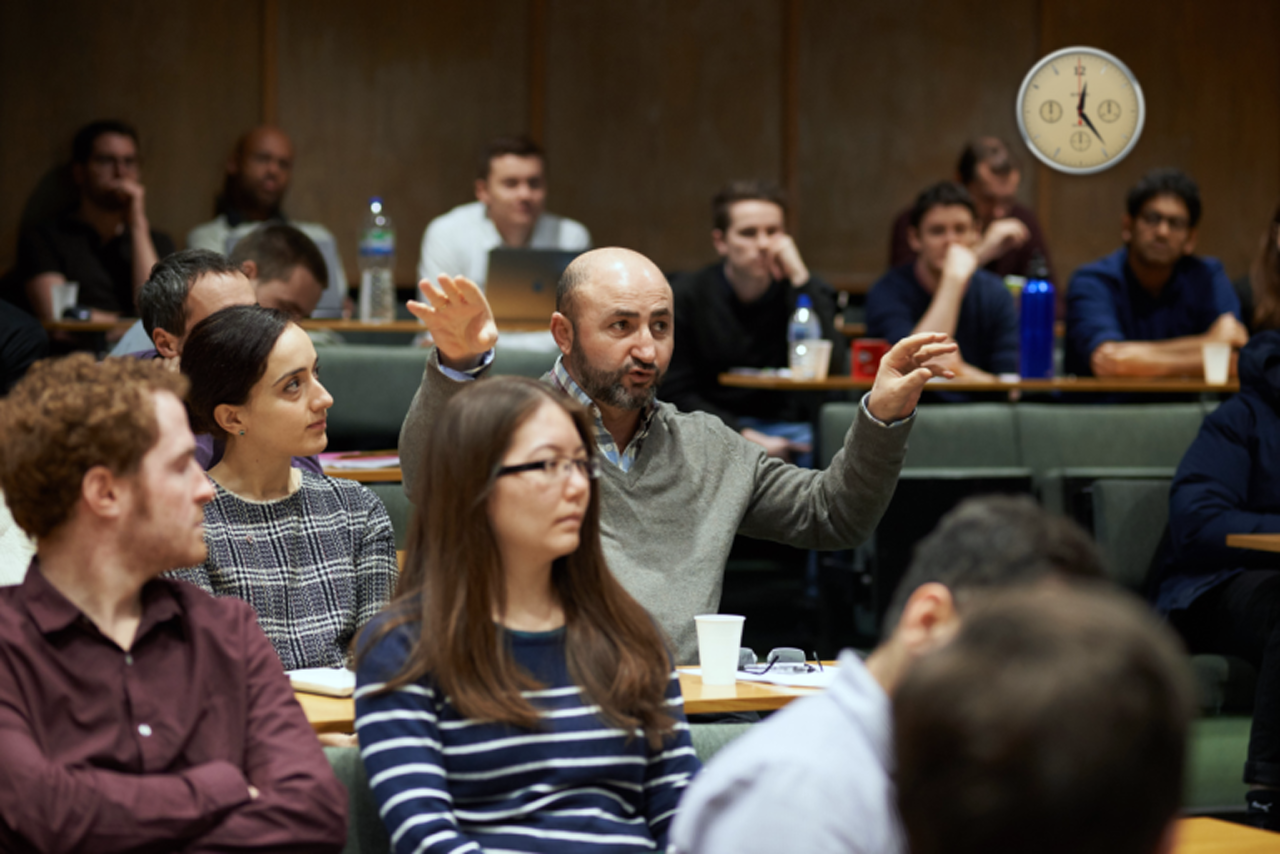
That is 12 h 24 min
